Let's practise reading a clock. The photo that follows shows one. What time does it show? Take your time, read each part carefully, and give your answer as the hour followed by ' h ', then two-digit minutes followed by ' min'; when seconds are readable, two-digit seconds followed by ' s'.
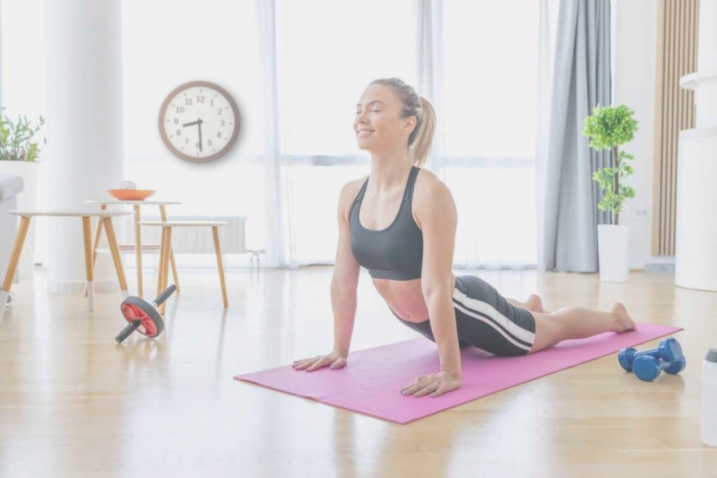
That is 8 h 29 min
